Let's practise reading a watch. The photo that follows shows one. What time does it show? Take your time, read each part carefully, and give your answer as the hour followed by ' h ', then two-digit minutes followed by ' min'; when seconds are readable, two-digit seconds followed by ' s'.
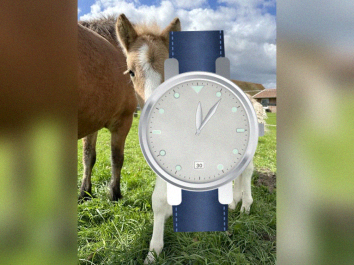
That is 12 h 06 min
